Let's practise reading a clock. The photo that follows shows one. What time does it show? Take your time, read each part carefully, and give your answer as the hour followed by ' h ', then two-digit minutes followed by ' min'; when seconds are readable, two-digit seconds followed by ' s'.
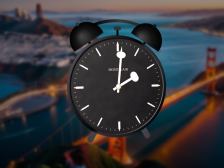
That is 2 h 01 min
